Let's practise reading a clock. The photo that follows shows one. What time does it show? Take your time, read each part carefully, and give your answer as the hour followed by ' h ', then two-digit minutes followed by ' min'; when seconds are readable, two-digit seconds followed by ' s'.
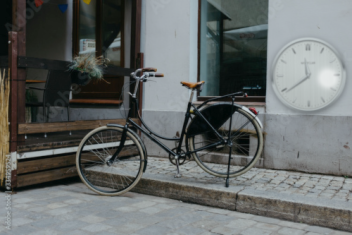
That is 11 h 39 min
